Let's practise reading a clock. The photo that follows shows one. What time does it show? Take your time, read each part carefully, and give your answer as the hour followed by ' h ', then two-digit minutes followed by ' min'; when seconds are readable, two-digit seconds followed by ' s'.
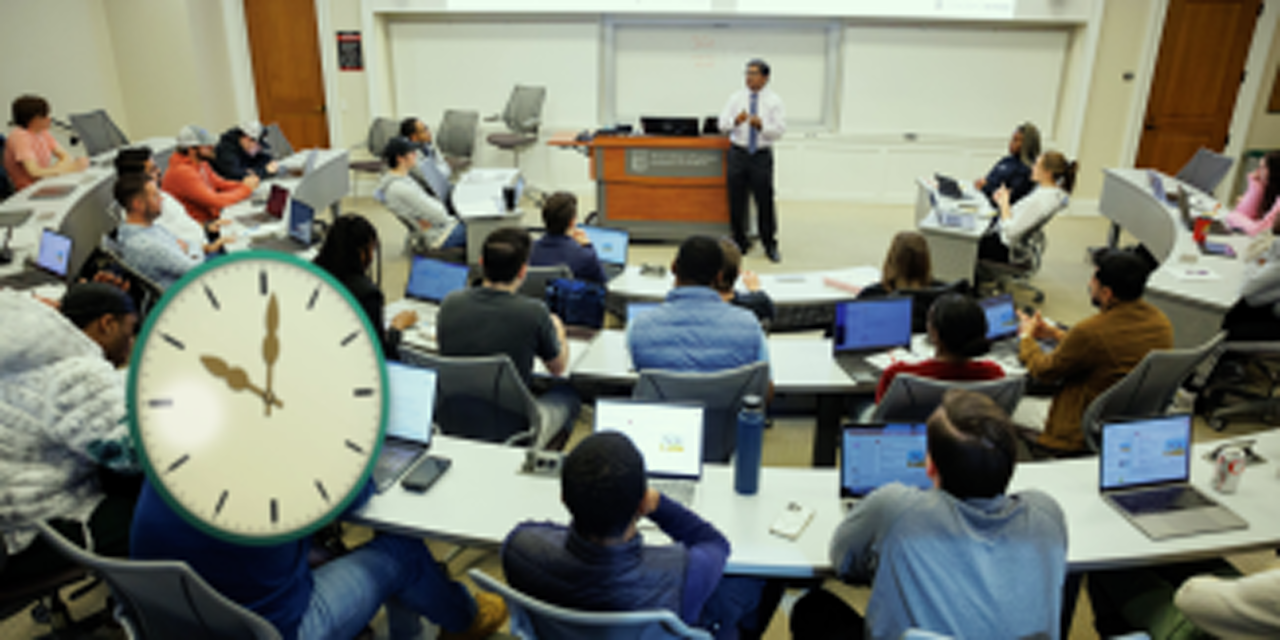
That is 10 h 01 min
